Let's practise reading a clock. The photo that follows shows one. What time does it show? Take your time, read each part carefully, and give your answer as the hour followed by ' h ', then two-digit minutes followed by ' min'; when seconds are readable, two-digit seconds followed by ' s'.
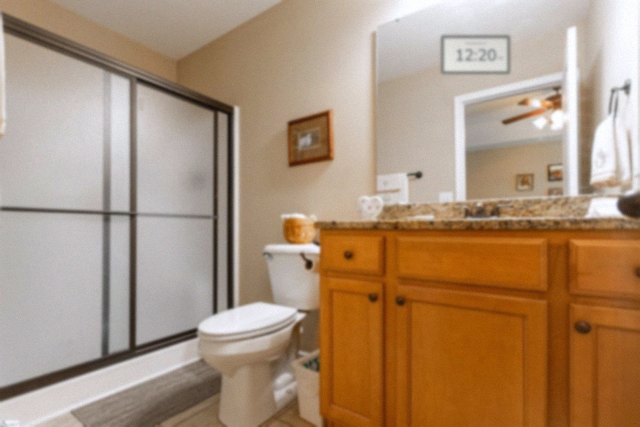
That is 12 h 20 min
